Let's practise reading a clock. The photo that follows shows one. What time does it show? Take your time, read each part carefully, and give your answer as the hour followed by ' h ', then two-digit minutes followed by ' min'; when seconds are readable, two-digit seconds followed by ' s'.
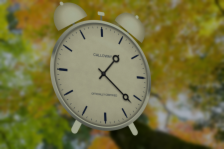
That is 1 h 22 min
